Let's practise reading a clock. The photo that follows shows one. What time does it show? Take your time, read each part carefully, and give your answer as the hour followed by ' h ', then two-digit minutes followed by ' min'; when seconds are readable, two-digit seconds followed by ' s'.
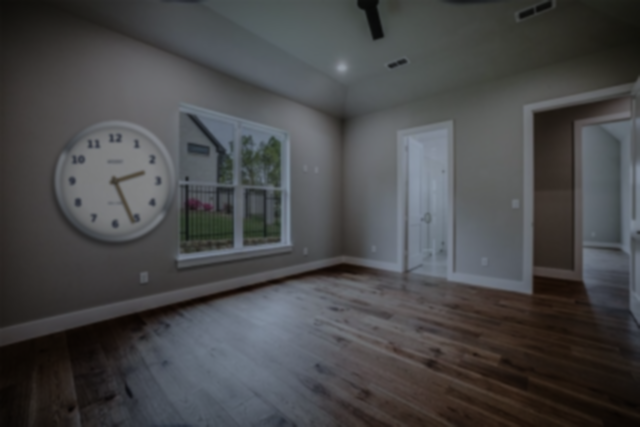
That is 2 h 26 min
